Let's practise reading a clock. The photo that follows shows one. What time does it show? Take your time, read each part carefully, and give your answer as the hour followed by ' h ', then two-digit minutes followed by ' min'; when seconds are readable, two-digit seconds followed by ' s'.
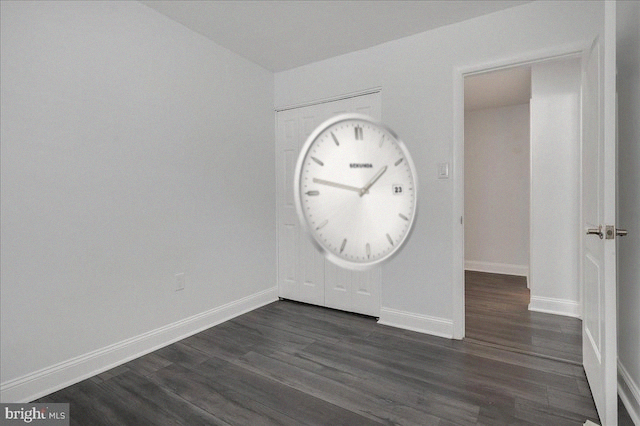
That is 1 h 47 min
